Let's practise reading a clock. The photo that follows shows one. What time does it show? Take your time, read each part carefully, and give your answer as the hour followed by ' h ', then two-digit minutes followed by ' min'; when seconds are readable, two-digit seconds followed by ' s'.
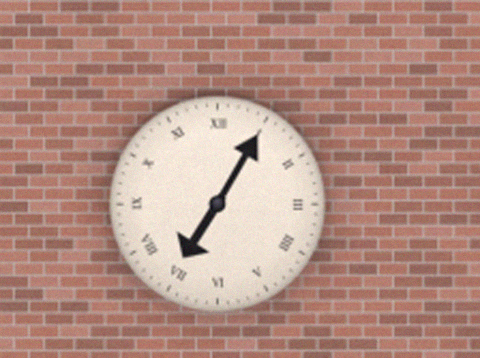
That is 7 h 05 min
